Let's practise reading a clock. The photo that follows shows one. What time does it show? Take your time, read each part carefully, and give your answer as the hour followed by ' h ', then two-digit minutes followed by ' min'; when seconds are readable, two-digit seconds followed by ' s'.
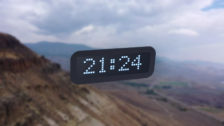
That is 21 h 24 min
